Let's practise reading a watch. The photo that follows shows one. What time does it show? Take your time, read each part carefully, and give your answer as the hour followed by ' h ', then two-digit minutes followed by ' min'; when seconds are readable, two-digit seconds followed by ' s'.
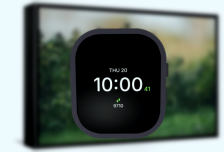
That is 10 h 00 min
